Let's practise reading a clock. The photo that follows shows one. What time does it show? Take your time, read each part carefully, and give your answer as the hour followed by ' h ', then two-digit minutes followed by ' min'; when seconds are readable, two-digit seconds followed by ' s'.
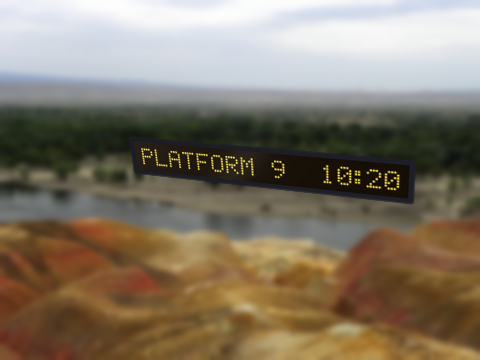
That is 10 h 20 min
